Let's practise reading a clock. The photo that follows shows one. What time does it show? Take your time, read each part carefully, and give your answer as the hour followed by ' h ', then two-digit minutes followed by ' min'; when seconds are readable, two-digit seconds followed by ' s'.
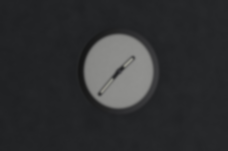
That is 1 h 37 min
